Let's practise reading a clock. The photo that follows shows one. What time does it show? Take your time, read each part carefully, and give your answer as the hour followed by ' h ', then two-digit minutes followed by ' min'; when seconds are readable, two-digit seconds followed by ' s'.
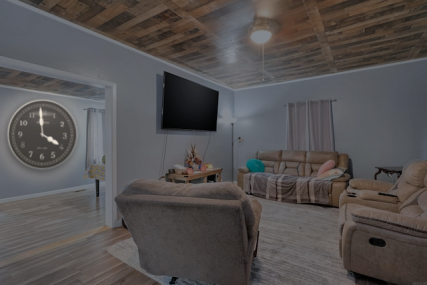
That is 3 h 59 min
